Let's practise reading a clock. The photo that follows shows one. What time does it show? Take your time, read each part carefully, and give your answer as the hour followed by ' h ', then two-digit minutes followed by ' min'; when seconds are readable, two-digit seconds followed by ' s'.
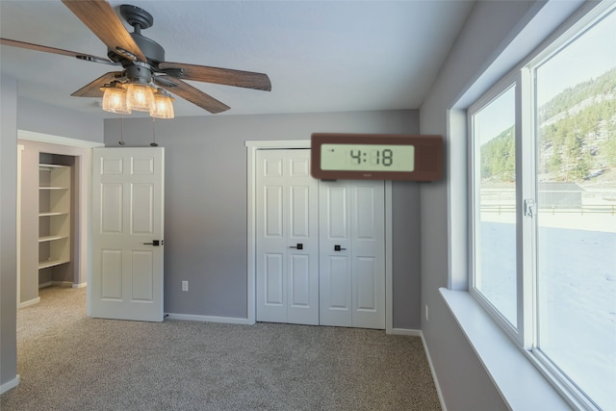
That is 4 h 18 min
